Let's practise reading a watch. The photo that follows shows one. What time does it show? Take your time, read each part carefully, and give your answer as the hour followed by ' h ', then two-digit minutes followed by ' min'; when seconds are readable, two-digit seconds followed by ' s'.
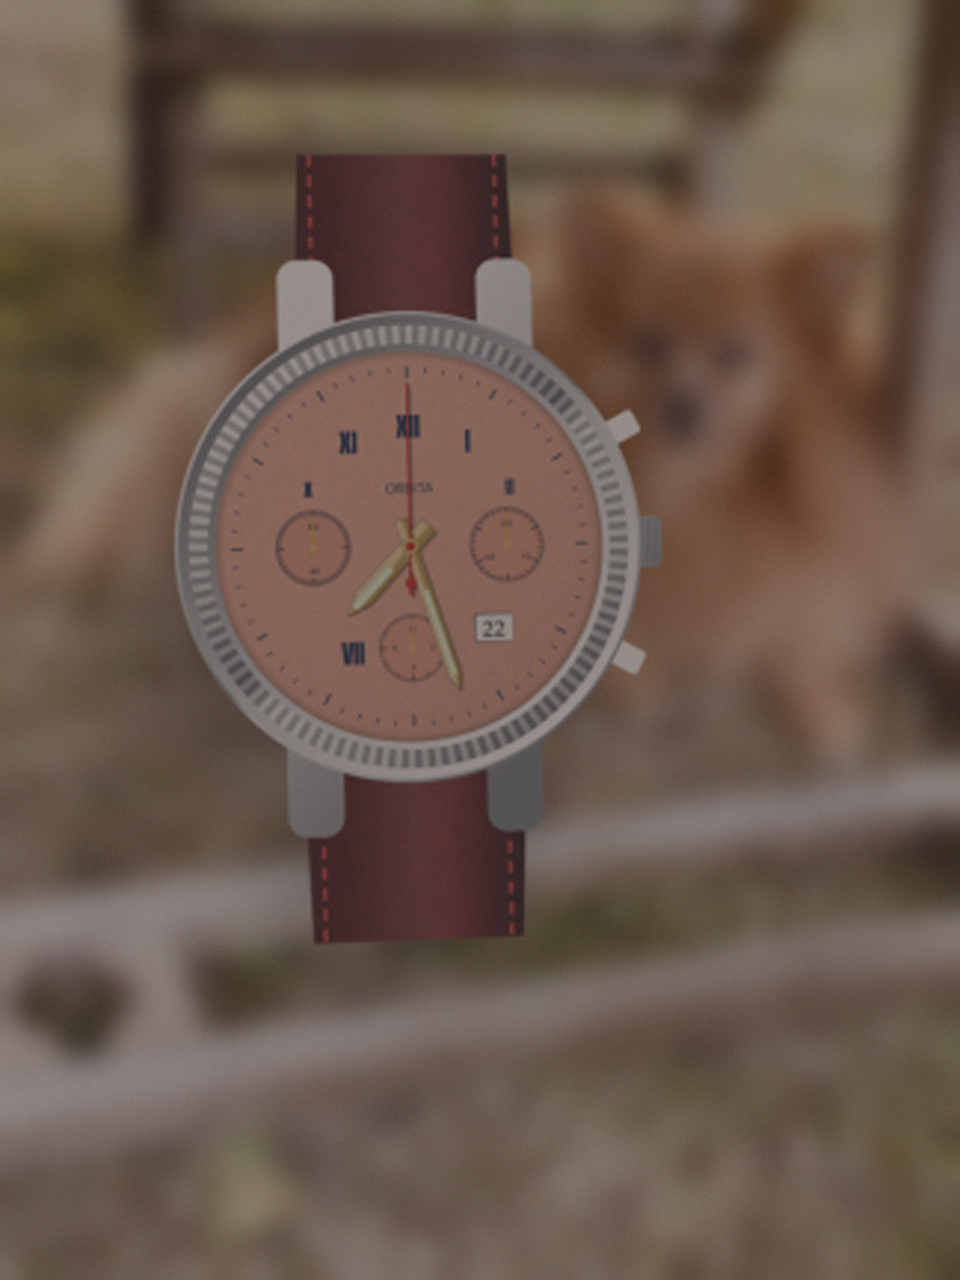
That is 7 h 27 min
